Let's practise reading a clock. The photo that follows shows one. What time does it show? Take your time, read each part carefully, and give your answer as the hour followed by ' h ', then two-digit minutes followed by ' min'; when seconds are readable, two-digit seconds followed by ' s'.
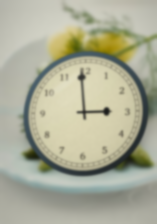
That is 2 h 59 min
